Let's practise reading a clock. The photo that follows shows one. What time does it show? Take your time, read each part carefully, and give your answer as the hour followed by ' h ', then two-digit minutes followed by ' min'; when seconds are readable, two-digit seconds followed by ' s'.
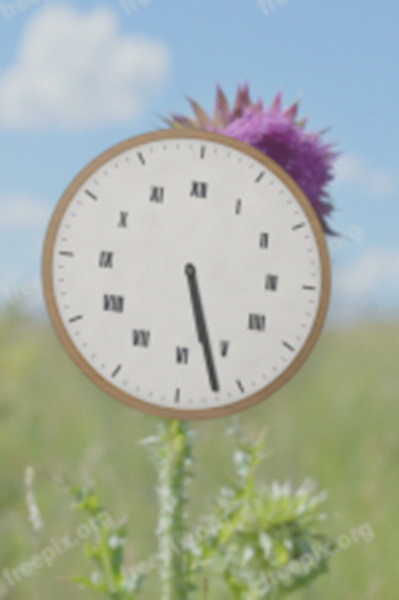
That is 5 h 27 min
